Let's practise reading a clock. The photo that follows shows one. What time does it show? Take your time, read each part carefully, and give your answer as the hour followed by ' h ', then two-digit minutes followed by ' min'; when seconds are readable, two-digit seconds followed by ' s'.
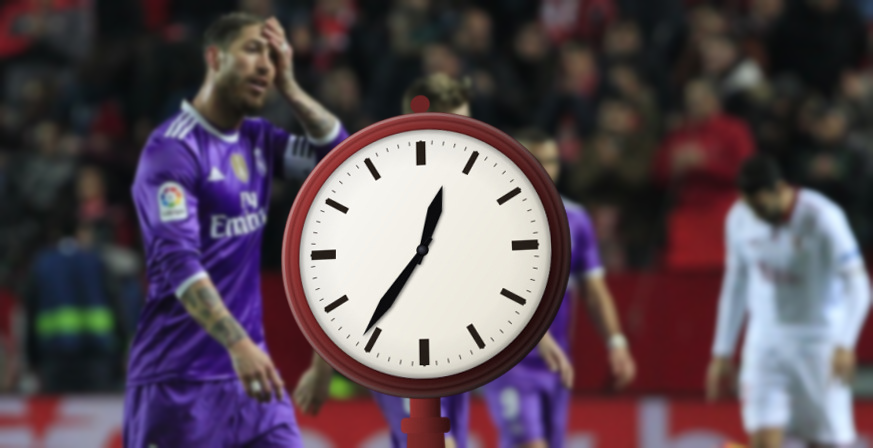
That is 12 h 36 min
